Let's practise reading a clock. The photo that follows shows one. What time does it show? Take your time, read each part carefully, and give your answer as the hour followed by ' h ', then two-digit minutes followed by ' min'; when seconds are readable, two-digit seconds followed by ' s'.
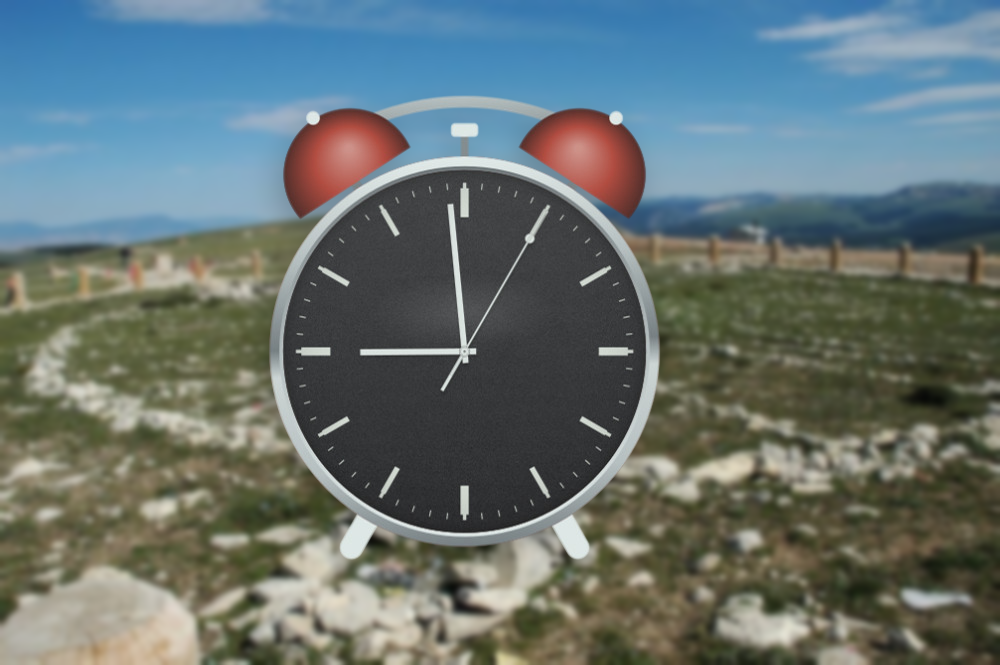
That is 8 h 59 min 05 s
